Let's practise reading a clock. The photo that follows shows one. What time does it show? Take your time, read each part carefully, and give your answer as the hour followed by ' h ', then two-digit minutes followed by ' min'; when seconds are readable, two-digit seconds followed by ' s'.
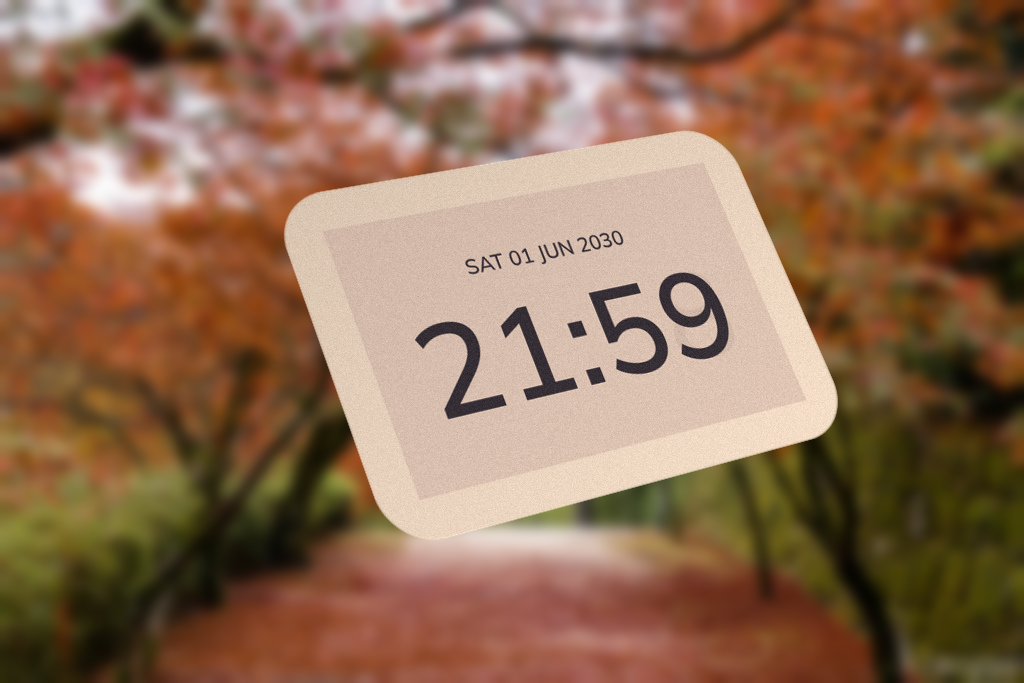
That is 21 h 59 min
